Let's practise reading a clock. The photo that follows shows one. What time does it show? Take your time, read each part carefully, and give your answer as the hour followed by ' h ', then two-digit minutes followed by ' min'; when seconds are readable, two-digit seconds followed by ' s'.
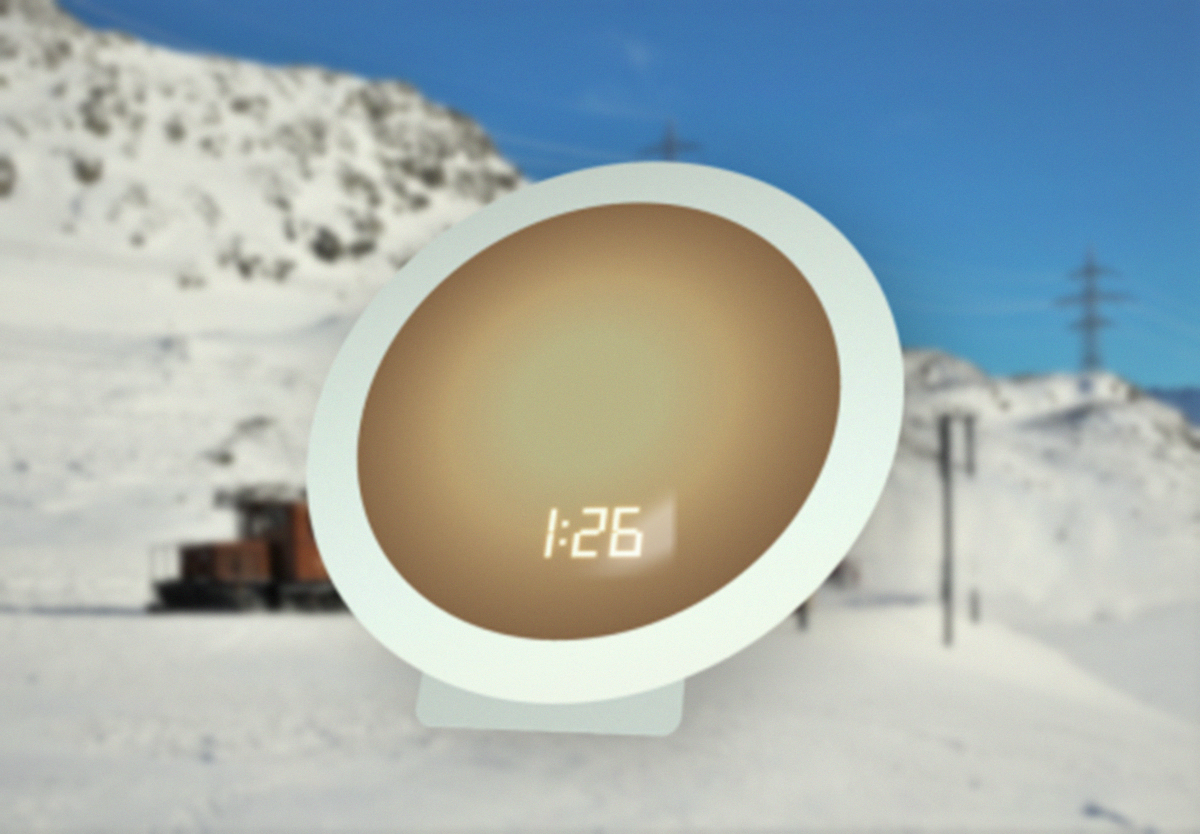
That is 1 h 26 min
